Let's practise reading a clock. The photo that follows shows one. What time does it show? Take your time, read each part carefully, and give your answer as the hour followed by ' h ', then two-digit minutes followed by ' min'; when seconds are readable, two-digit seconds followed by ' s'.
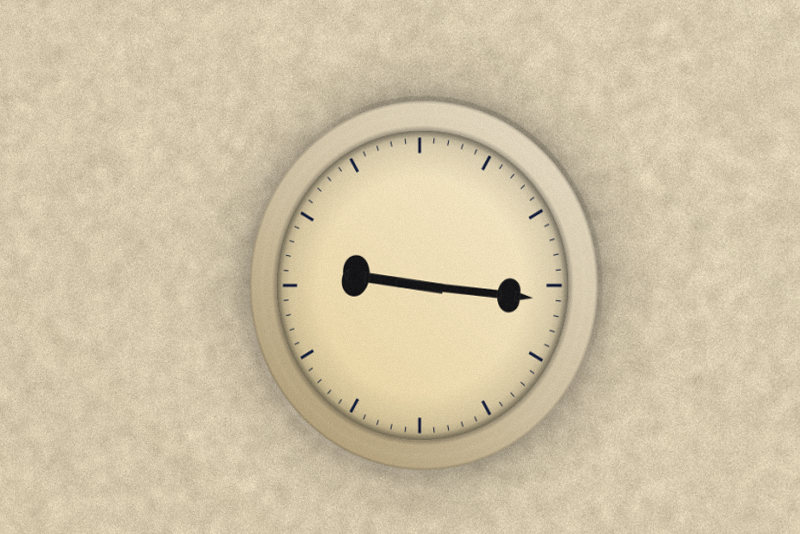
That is 9 h 16 min
